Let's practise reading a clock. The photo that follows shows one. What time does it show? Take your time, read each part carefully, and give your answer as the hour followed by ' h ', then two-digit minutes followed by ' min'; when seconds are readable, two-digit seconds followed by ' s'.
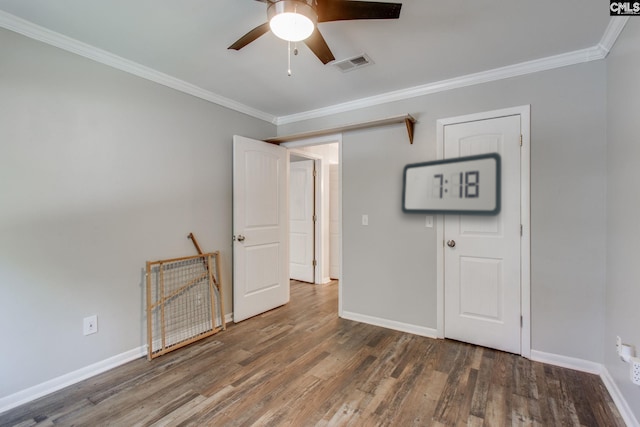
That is 7 h 18 min
